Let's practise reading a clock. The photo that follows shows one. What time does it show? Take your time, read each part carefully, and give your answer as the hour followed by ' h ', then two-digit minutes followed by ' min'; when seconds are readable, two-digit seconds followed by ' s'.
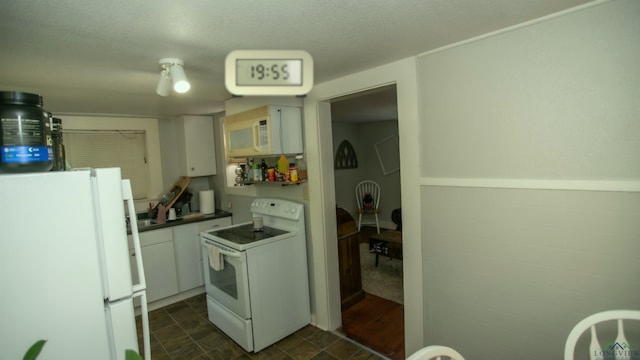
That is 19 h 55 min
